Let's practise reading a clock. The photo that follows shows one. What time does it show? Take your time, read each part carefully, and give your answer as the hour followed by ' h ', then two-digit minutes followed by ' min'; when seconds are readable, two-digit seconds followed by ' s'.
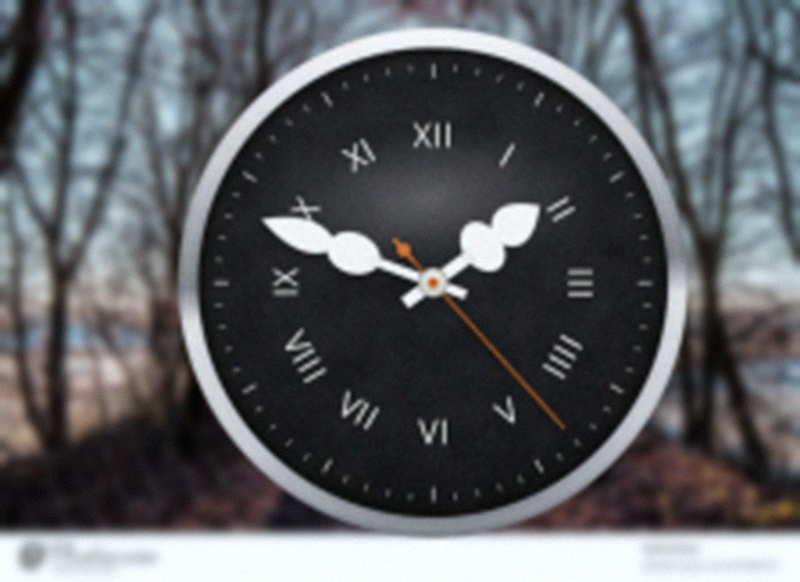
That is 1 h 48 min 23 s
